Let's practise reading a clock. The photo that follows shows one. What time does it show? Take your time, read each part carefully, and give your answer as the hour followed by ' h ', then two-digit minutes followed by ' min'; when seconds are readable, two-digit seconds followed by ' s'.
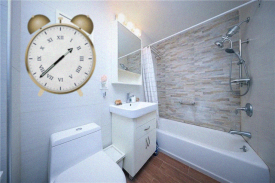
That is 1 h 38 min
